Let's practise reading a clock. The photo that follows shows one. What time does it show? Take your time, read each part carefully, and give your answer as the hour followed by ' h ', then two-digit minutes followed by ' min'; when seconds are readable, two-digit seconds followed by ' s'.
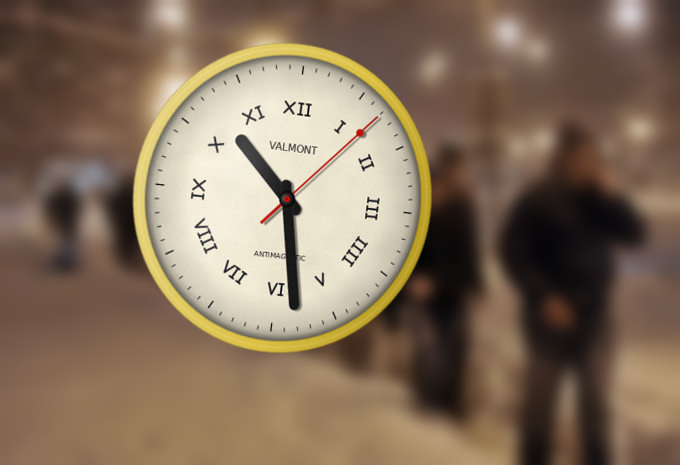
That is 10 h 28 min 07 s
